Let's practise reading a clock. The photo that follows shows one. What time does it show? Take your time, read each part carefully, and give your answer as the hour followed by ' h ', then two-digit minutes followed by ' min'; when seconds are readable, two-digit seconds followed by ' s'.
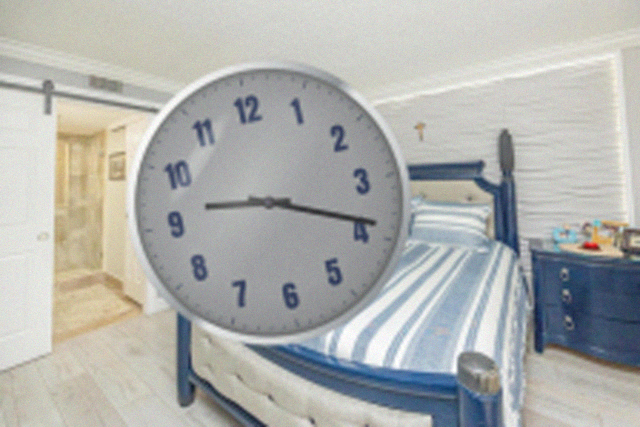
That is 9 h 19 min
